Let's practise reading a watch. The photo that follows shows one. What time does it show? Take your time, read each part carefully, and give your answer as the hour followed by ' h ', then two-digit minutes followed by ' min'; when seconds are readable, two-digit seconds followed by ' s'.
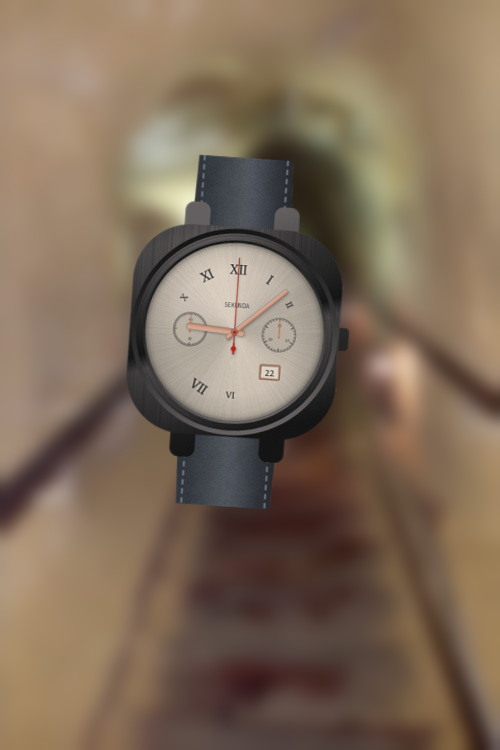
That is 9 h 08 min
